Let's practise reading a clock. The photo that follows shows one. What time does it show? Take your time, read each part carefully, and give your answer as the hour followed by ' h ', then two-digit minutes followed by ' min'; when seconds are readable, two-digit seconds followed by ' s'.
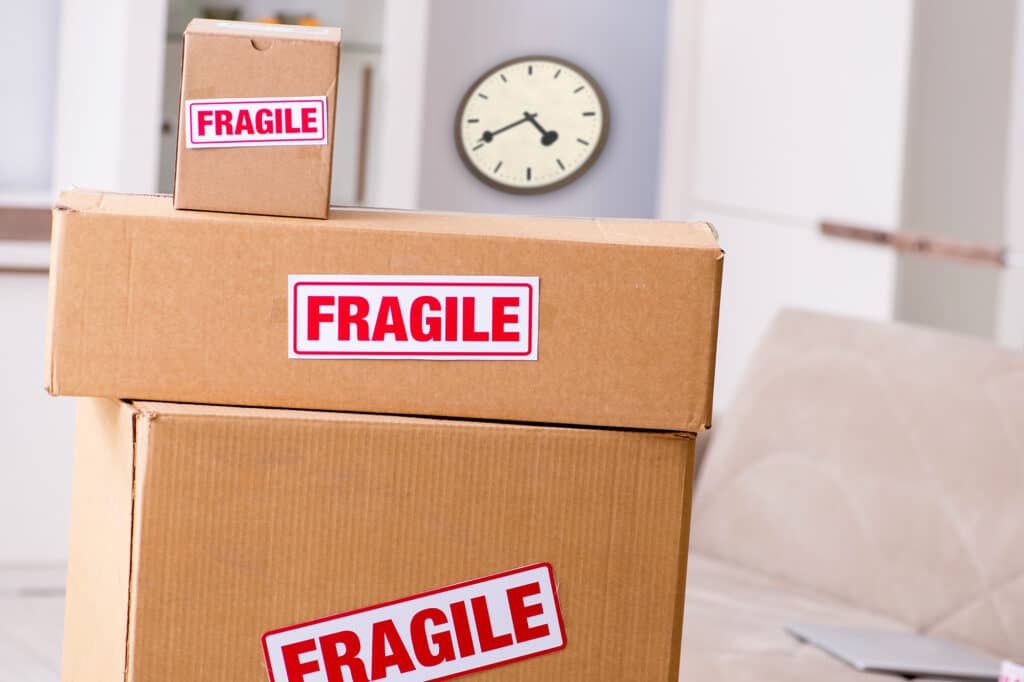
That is 4 h 41 min
